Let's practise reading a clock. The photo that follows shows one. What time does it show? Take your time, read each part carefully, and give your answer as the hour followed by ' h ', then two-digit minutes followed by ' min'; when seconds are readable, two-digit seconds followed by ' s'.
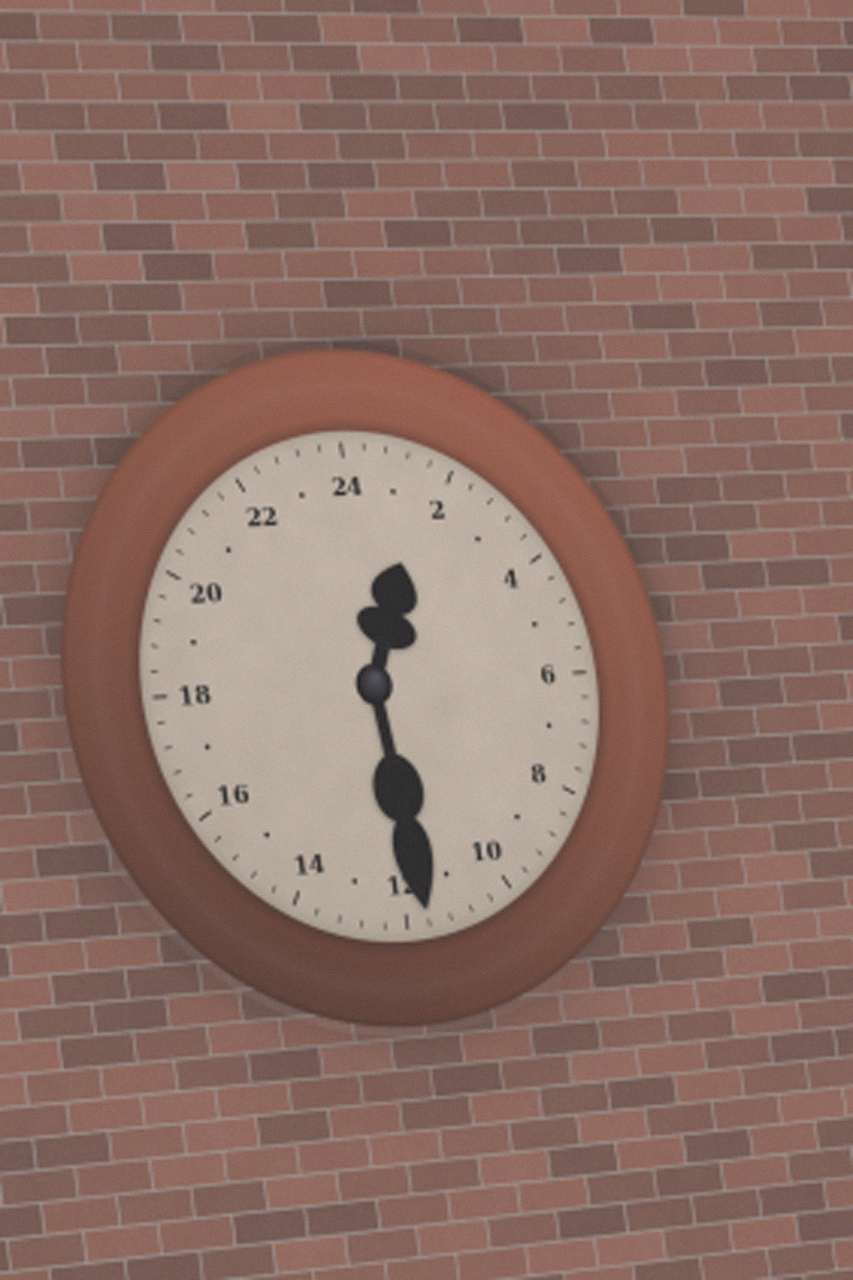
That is 1 h 29 min
